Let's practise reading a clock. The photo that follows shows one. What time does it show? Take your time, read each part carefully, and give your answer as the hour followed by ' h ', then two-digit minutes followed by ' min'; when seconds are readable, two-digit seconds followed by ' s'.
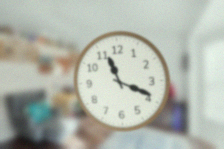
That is 11 h 19 min
